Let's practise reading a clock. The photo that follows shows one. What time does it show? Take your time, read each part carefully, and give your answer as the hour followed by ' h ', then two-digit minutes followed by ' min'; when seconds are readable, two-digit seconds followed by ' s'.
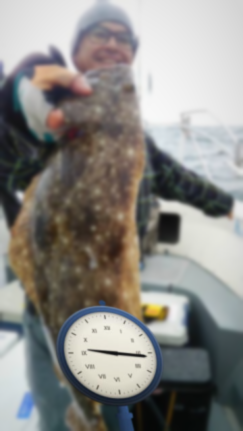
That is 9 h 16 min
